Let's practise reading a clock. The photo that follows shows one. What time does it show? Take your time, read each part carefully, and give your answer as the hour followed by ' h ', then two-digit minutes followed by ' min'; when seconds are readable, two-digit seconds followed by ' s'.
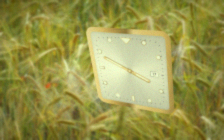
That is 3 h 49 min
